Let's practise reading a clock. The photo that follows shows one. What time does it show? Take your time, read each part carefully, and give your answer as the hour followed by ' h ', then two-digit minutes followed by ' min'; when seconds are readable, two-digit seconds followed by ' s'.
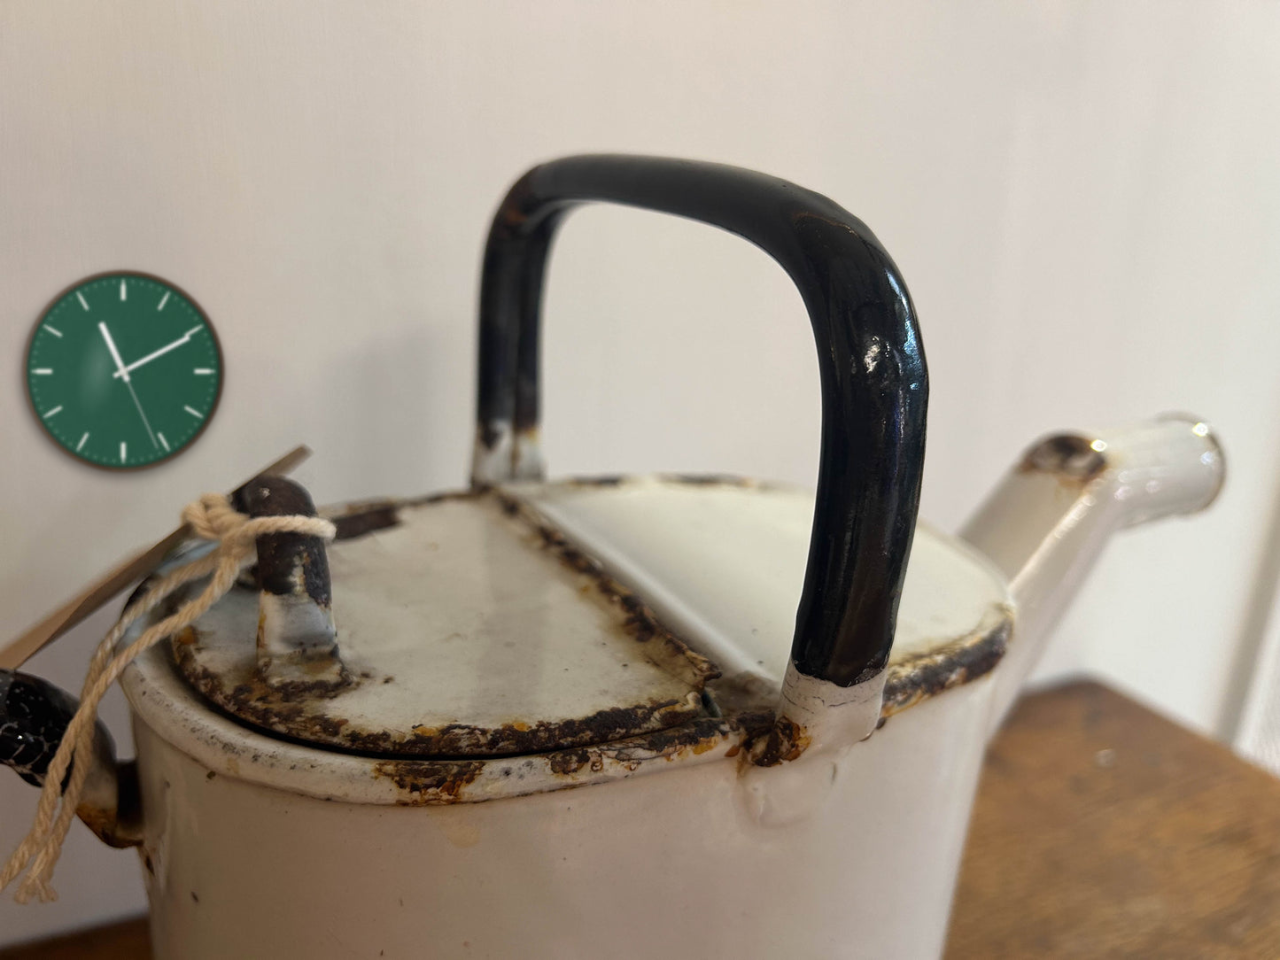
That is 11 h 10 min 26 s
